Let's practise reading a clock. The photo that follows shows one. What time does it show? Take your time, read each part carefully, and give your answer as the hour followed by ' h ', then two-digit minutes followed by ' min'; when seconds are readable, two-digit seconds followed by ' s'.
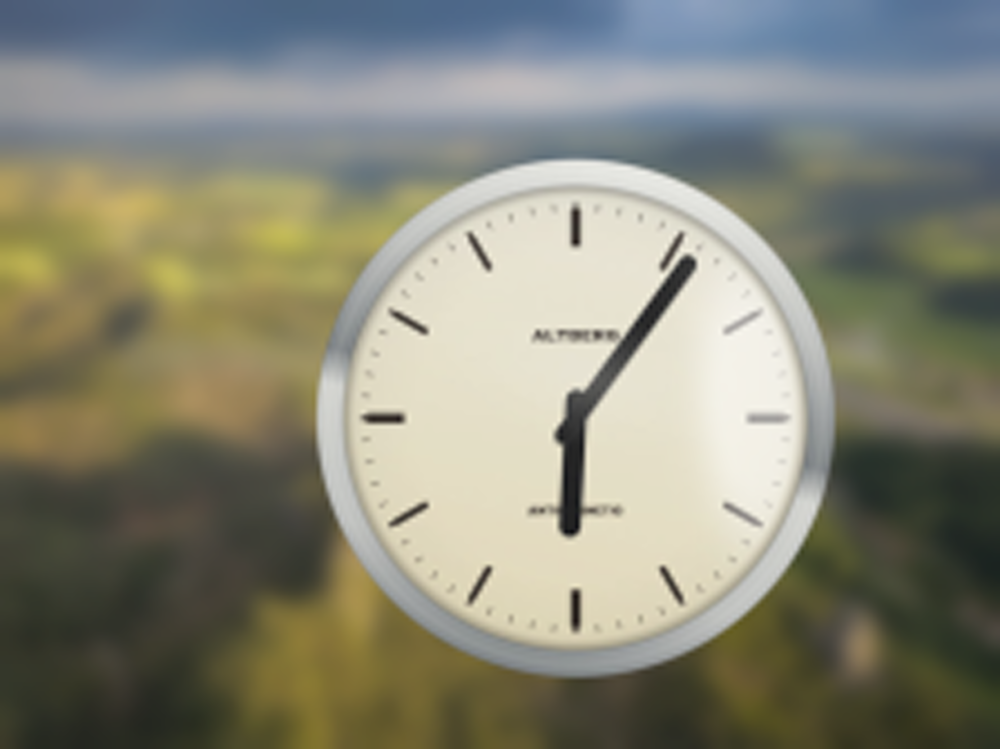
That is 6 h 06 min
